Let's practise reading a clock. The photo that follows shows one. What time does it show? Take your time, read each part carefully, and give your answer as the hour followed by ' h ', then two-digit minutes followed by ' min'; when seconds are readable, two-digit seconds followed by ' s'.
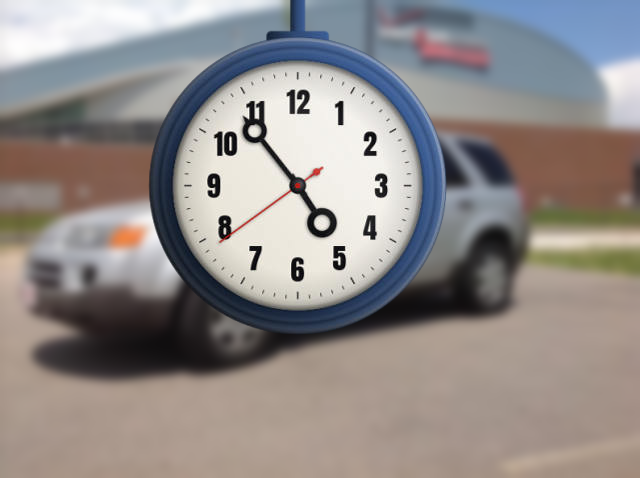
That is 4 h 53 min 39 s
